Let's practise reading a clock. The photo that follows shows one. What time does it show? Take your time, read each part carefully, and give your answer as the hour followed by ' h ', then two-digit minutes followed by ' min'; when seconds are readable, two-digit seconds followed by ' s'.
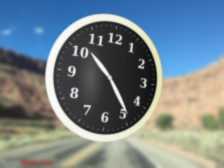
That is 10 h 24 min
